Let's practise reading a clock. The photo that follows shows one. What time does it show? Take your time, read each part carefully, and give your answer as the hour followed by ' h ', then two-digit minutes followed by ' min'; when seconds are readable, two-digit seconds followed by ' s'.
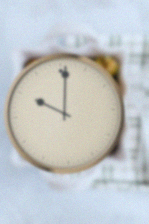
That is 10 h 01 min
